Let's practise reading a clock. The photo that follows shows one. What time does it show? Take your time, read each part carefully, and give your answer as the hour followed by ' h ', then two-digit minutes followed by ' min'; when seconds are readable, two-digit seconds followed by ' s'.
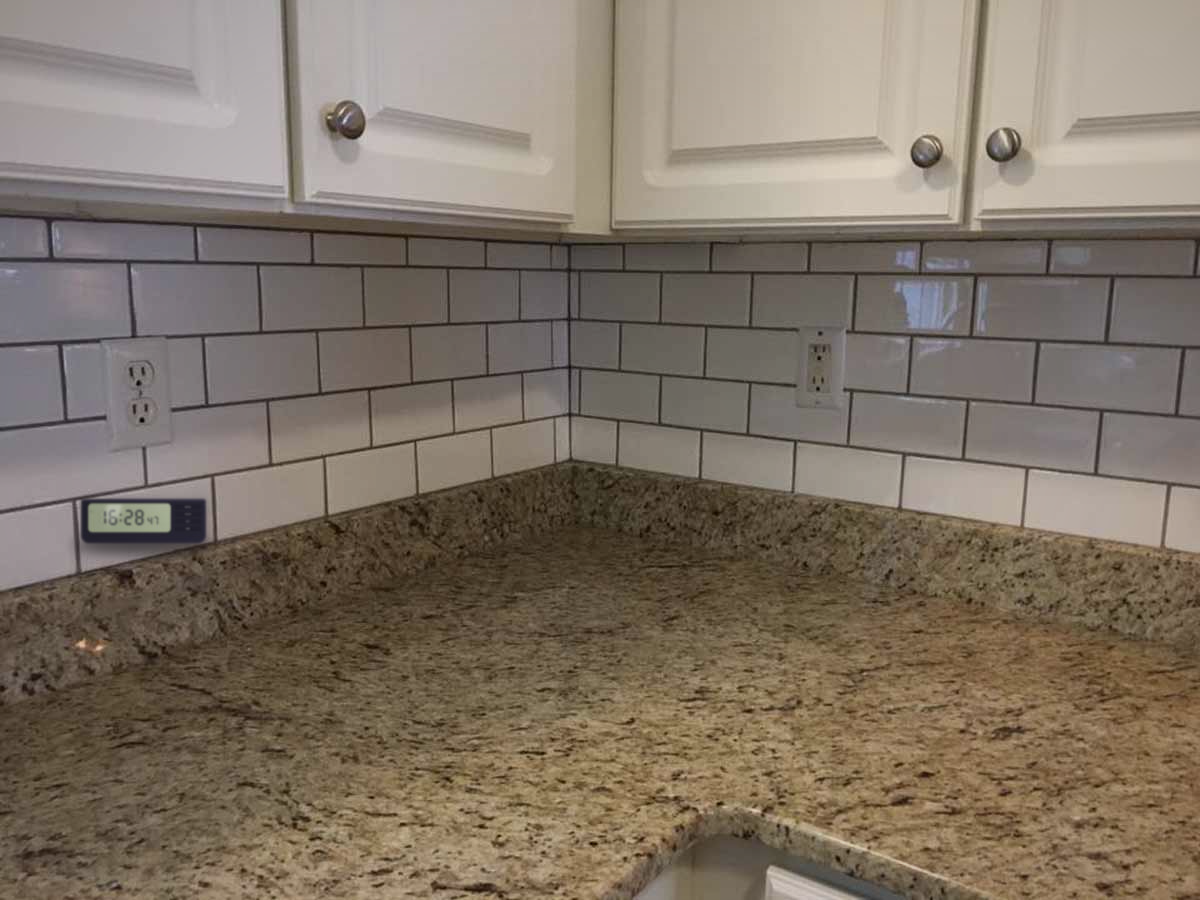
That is 16 h 28 min
